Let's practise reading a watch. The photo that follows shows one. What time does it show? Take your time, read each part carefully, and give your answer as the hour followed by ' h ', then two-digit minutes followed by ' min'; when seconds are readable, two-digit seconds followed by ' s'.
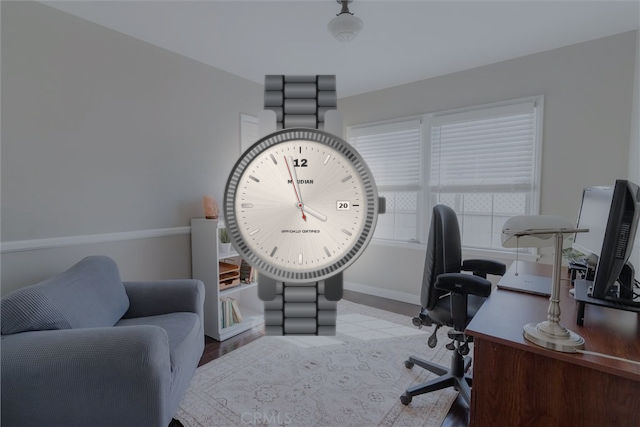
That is 3 h 57 min 57 s
